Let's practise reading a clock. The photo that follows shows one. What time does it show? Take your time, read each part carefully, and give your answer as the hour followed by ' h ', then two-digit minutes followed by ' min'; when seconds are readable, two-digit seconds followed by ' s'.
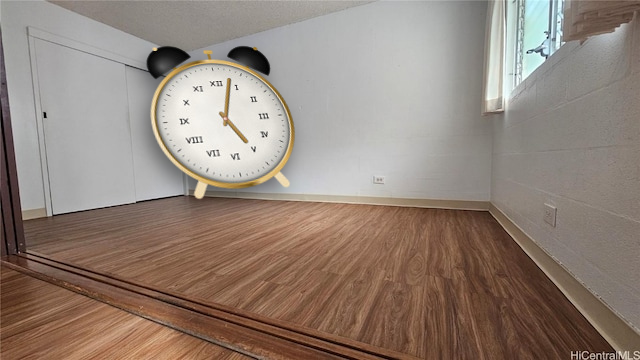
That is 5 h 03 min
